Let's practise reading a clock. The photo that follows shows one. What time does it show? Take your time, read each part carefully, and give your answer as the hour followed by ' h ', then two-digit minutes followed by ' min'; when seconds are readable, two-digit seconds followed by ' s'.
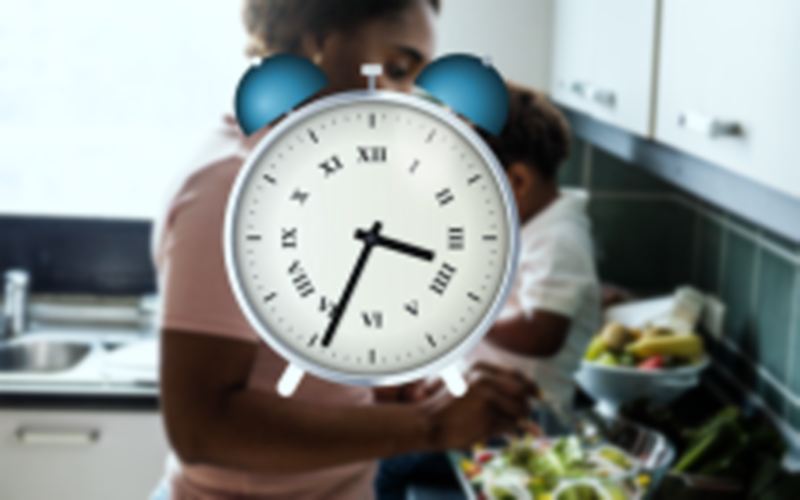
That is 3 h 34 min
